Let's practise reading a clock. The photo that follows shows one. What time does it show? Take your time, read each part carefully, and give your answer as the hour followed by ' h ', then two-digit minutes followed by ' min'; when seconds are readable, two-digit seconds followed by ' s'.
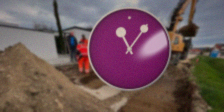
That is 11 h 06 min
